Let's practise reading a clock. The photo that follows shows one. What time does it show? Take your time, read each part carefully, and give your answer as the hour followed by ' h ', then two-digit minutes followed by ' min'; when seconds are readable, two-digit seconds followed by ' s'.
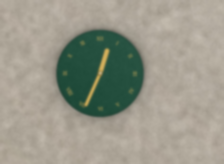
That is 12 h 34 min
